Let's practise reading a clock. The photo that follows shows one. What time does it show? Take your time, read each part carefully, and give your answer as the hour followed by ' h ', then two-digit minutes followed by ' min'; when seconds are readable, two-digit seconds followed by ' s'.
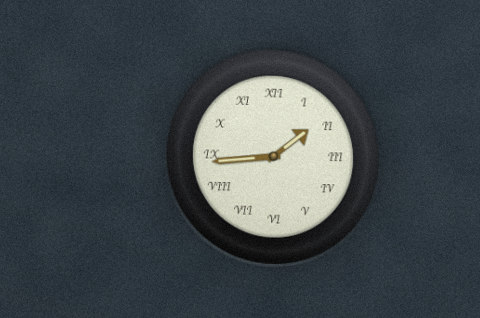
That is 1 h 44 min
